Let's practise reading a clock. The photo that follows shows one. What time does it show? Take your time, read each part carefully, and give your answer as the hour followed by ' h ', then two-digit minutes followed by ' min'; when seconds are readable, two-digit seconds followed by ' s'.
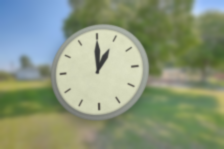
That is 1 h 00 min
